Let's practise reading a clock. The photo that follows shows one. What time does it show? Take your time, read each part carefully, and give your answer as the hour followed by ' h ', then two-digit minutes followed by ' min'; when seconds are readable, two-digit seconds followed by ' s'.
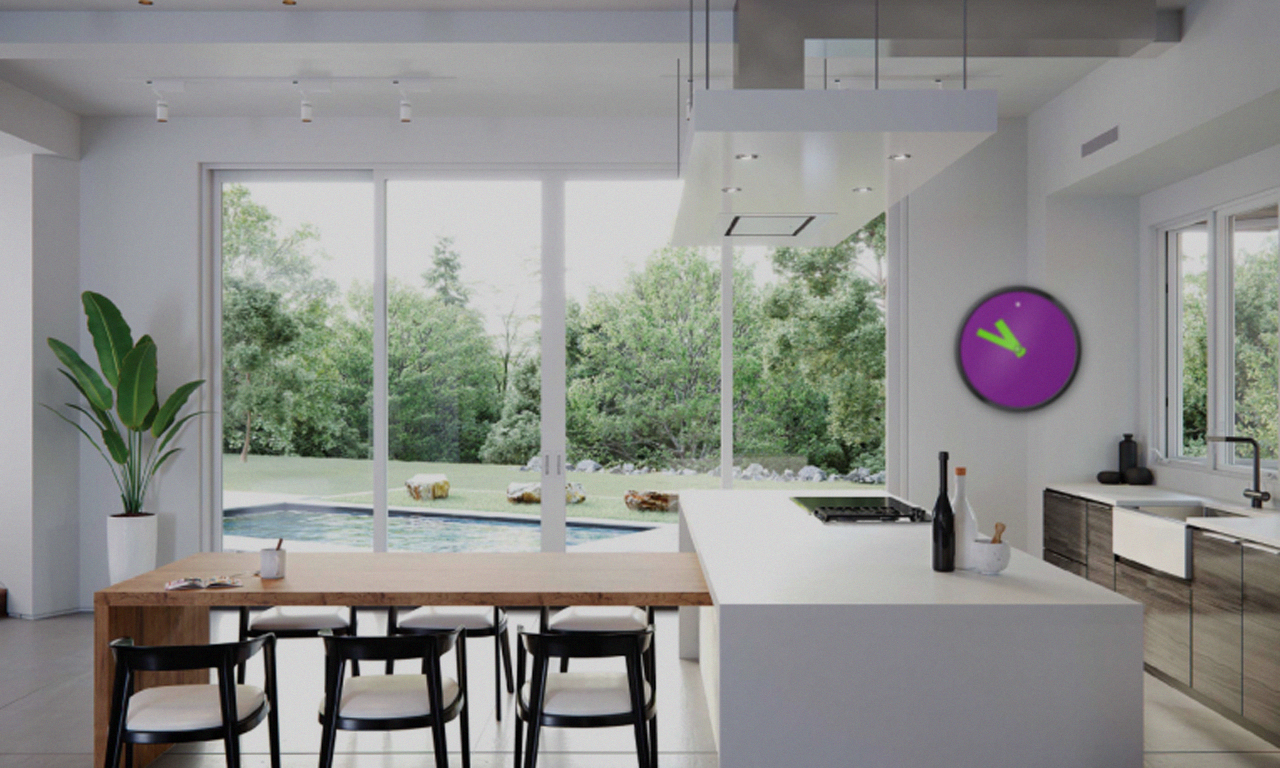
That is 10 h 49 min
